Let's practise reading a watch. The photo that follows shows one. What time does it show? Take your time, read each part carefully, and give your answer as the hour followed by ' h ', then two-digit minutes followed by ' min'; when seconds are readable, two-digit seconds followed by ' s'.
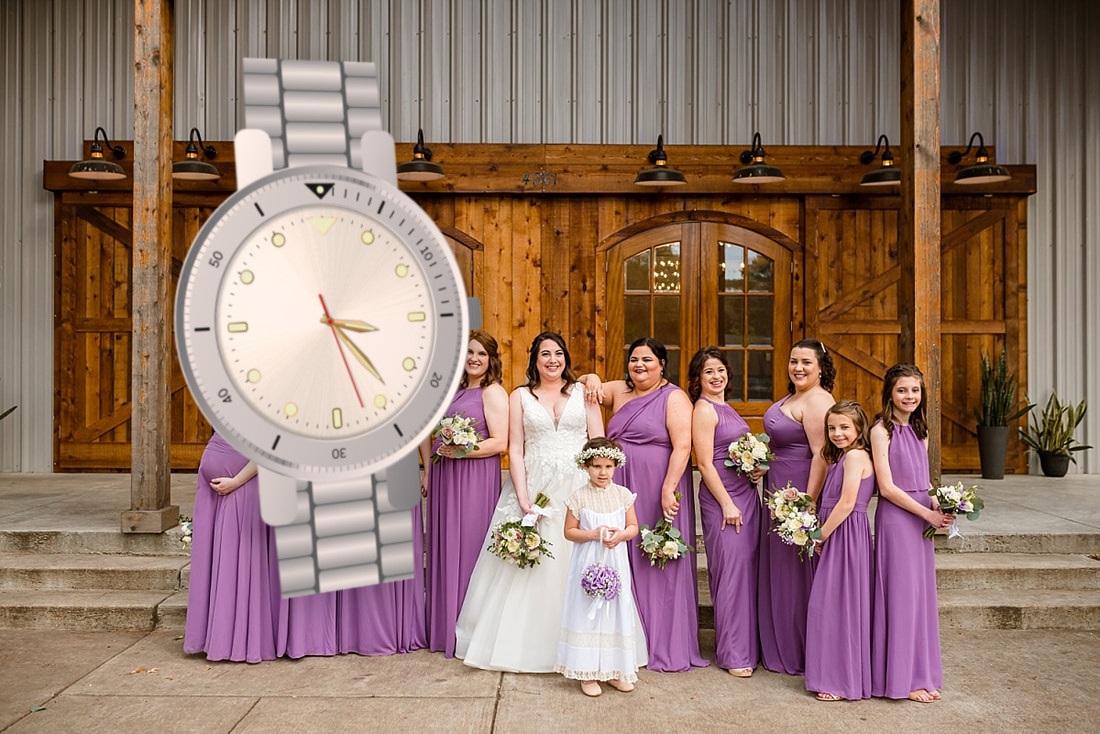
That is 3 h 23 min 27 s
